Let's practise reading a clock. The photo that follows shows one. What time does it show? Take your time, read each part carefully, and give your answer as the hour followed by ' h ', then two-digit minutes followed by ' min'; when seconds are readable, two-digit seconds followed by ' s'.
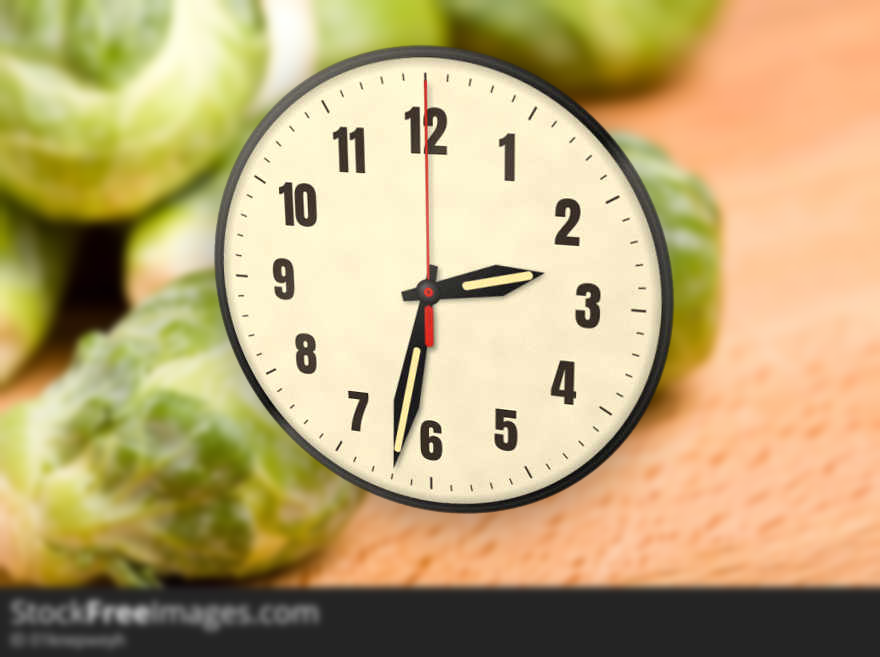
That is 2 h 32 min 00 s
